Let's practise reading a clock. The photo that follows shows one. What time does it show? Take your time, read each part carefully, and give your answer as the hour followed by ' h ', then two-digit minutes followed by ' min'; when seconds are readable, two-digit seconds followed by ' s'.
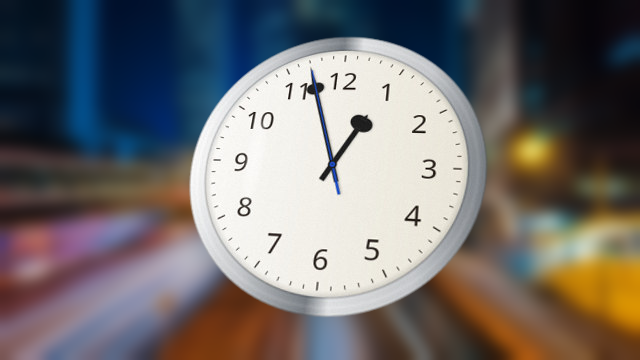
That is 12 h 56 min 57 s
